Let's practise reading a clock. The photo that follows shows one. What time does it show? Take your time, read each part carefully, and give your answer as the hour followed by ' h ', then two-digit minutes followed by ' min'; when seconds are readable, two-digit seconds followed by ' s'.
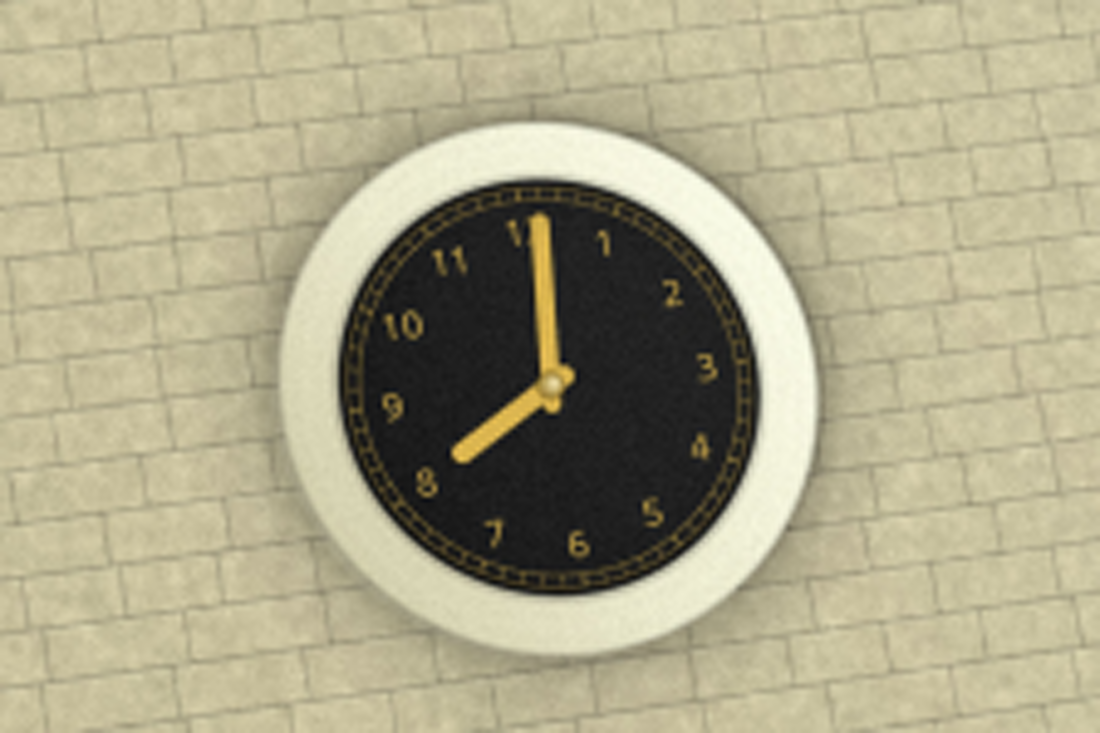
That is 8 h 01 min
